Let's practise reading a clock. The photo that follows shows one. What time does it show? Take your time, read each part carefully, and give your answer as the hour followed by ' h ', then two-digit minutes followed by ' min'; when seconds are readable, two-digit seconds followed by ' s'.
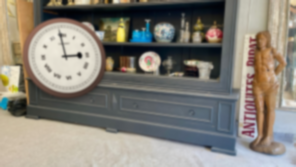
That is 2 h 59 min
